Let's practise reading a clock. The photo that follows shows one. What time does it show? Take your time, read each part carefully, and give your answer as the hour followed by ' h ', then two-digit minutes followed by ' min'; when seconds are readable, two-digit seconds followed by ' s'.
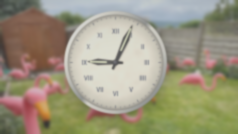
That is 9 h 04 min
